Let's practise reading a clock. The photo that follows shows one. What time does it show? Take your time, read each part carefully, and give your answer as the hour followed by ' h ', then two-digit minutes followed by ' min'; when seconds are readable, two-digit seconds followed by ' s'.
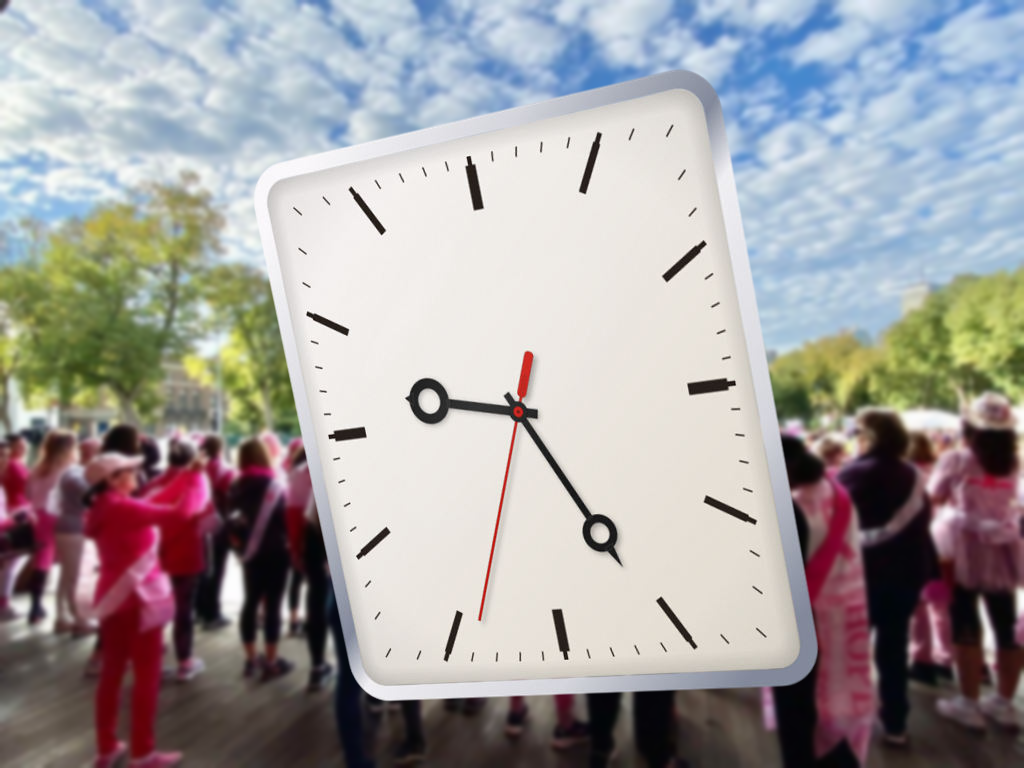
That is 9 h 25 min 34 s
